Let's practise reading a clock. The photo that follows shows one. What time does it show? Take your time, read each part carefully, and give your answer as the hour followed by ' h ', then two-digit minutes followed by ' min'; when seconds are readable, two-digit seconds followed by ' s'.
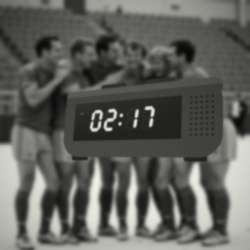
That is 2 h 17 min
